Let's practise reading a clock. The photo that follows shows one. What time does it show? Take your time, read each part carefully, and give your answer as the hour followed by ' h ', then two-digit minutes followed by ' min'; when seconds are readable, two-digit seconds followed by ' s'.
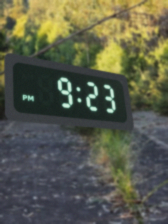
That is 9 h 23 min
